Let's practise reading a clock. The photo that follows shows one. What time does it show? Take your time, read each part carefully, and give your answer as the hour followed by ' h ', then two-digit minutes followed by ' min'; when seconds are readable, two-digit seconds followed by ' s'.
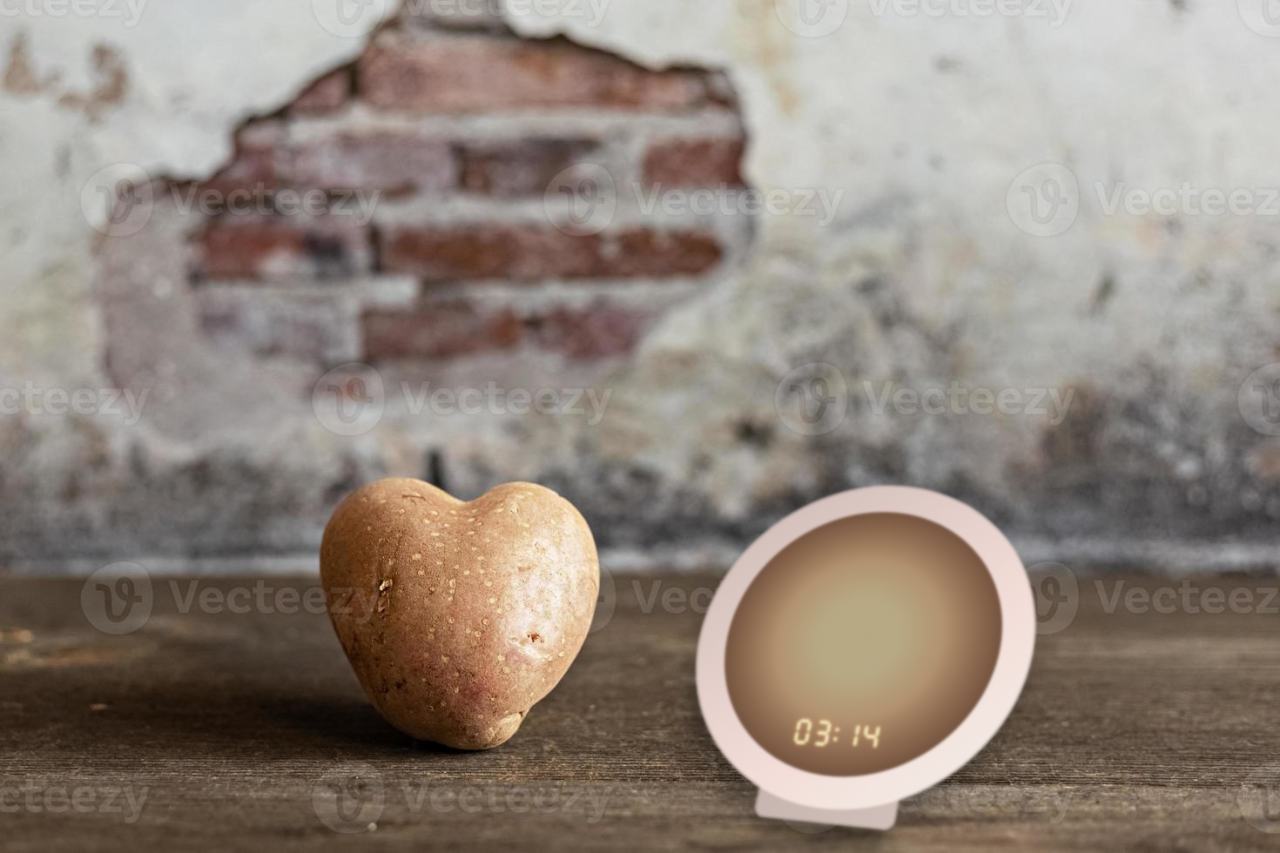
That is 3 h 14 min
